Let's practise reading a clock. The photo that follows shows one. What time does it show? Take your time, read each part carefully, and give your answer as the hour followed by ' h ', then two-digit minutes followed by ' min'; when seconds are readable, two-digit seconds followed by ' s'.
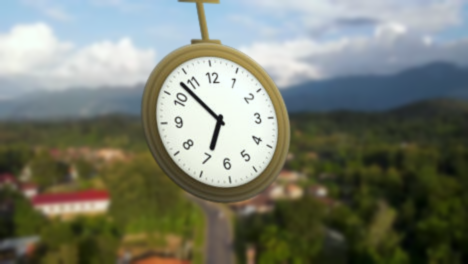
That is 6 h 53 min
